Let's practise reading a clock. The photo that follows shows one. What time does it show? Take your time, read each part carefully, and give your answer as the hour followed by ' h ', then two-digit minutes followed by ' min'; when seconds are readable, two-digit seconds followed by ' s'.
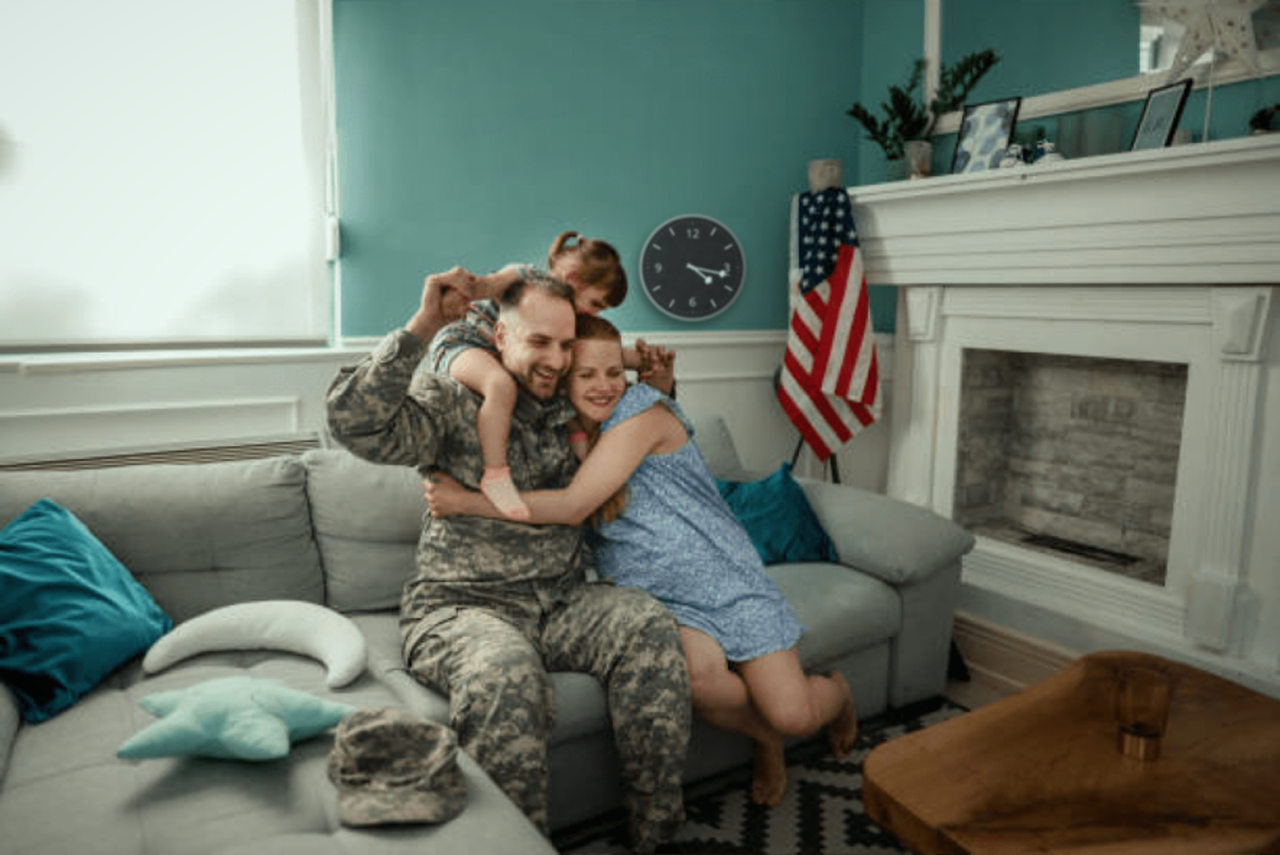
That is 4 h 17 min
